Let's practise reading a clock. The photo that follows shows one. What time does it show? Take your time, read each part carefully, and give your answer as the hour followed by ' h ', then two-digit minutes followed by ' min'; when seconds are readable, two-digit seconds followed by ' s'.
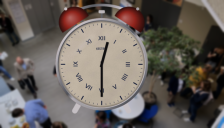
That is 12 h 30 min
